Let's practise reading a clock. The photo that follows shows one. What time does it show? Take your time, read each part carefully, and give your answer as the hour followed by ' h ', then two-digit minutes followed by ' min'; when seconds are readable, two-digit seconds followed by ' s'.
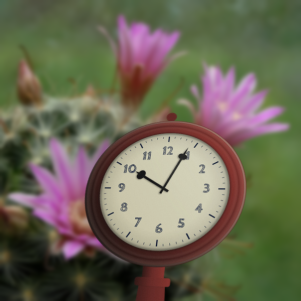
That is 10 h 04 min
